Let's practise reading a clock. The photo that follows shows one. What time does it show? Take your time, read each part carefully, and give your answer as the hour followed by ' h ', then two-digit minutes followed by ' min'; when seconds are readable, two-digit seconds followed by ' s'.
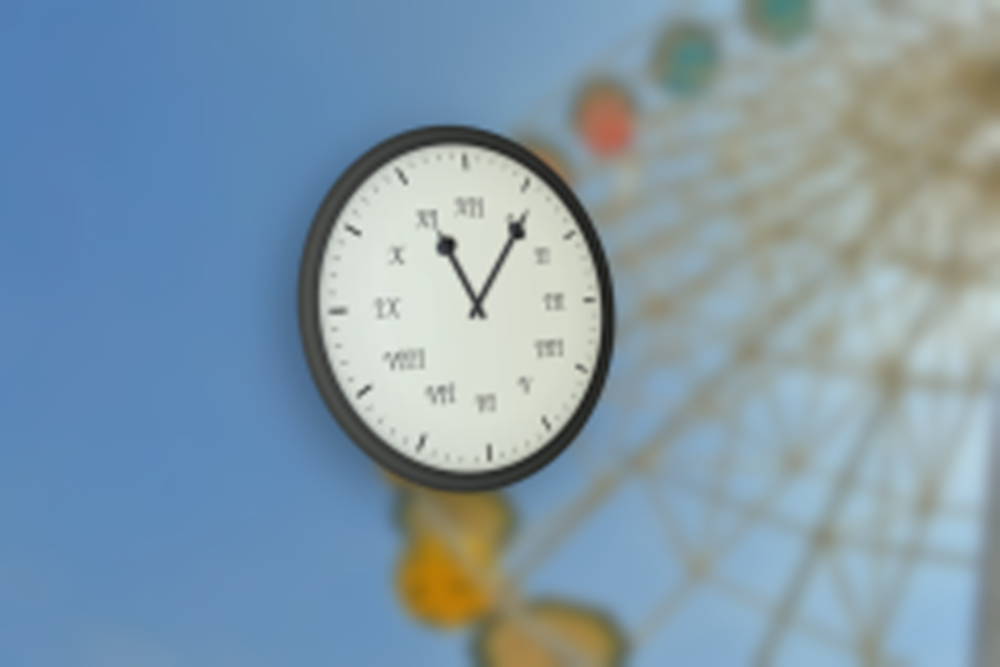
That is 11 h 06 min
